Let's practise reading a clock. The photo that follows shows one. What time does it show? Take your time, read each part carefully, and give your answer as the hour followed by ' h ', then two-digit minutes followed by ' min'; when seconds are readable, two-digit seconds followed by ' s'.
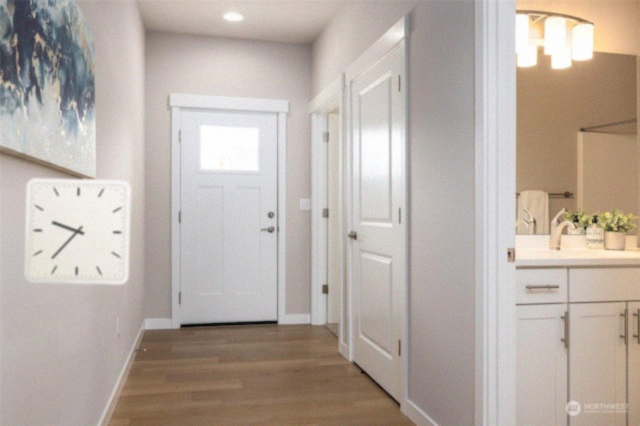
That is 9 h 37 min
